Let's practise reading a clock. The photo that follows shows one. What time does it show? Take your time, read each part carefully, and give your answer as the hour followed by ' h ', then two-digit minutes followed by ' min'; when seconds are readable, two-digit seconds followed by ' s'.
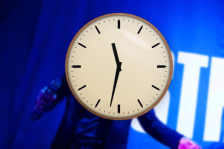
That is 11 h 32 min
